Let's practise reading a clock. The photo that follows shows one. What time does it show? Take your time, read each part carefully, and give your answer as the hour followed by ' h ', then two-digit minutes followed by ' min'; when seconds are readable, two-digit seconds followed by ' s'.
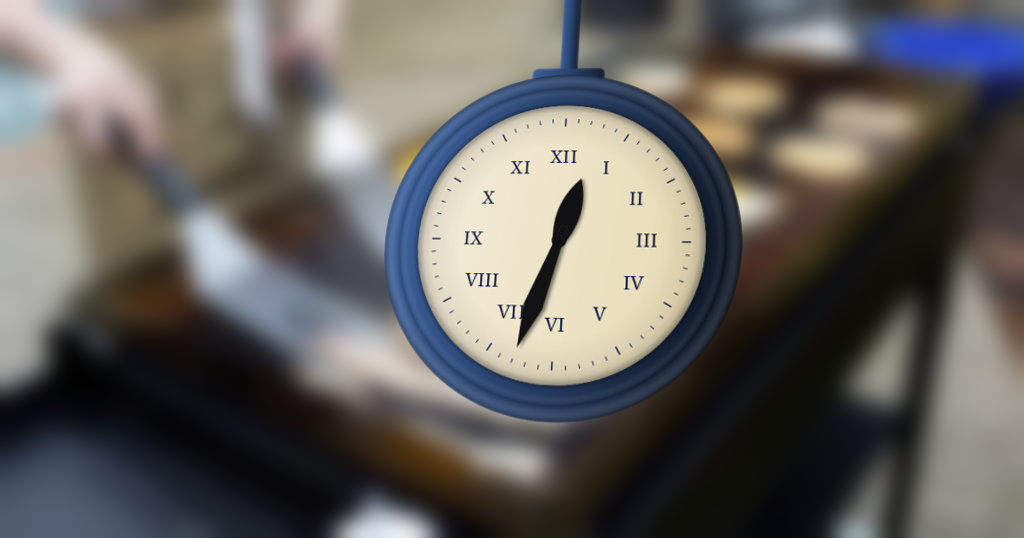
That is 12 h 33 min
